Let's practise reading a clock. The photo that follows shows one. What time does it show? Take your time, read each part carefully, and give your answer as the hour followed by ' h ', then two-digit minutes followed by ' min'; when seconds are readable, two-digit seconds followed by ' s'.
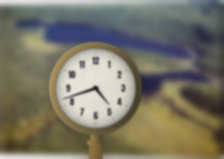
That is 4 h 42 min
